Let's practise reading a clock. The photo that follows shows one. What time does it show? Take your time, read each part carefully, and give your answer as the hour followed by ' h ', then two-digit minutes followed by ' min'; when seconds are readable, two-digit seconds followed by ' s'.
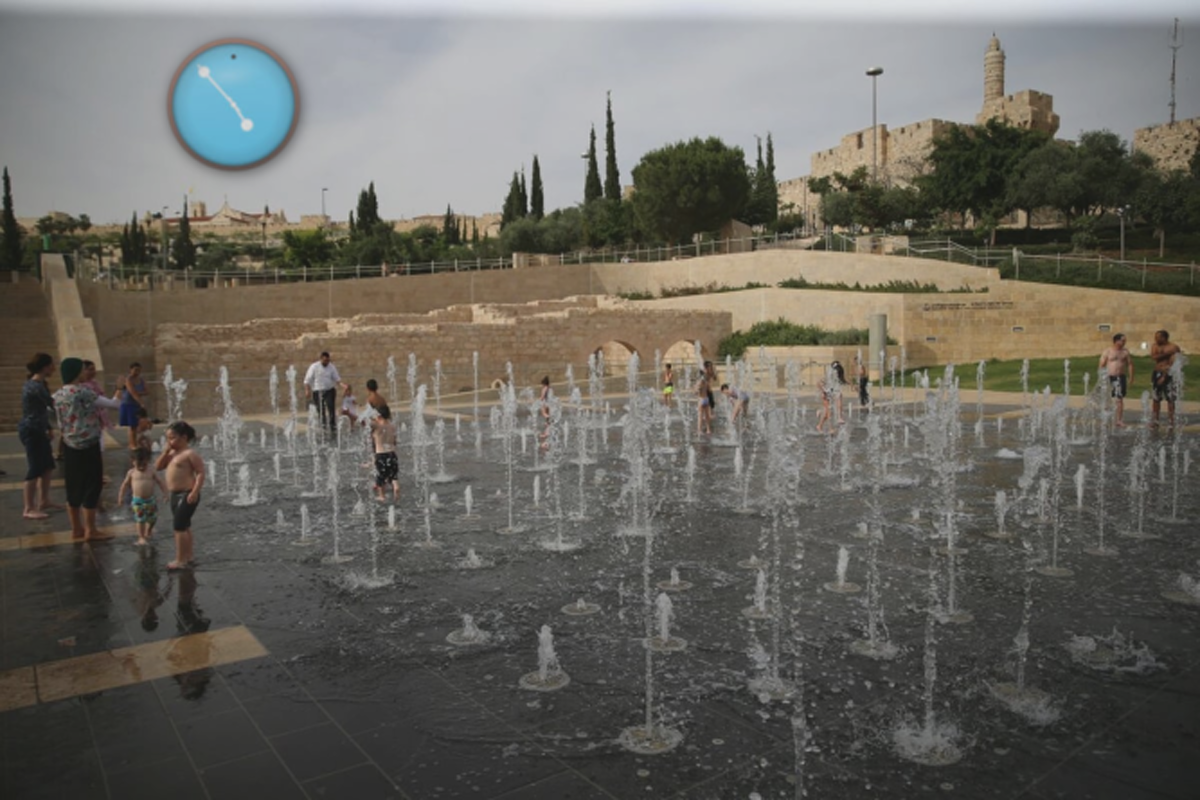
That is 4 h 53 min
